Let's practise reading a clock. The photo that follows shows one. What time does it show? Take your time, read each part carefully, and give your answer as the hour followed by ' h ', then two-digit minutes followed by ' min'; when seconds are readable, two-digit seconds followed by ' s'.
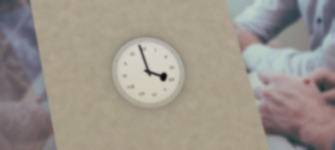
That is 3 h 59 min
